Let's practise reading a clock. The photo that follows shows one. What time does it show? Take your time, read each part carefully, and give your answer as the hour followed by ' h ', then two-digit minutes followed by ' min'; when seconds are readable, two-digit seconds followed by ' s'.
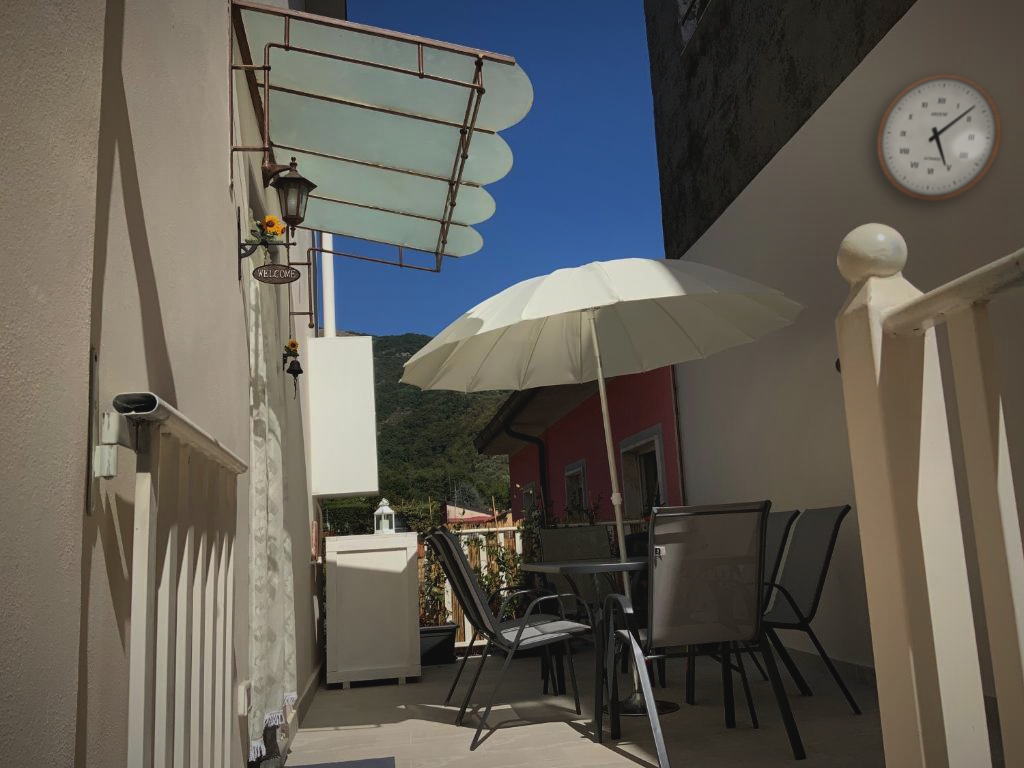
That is 5 h 08 min
